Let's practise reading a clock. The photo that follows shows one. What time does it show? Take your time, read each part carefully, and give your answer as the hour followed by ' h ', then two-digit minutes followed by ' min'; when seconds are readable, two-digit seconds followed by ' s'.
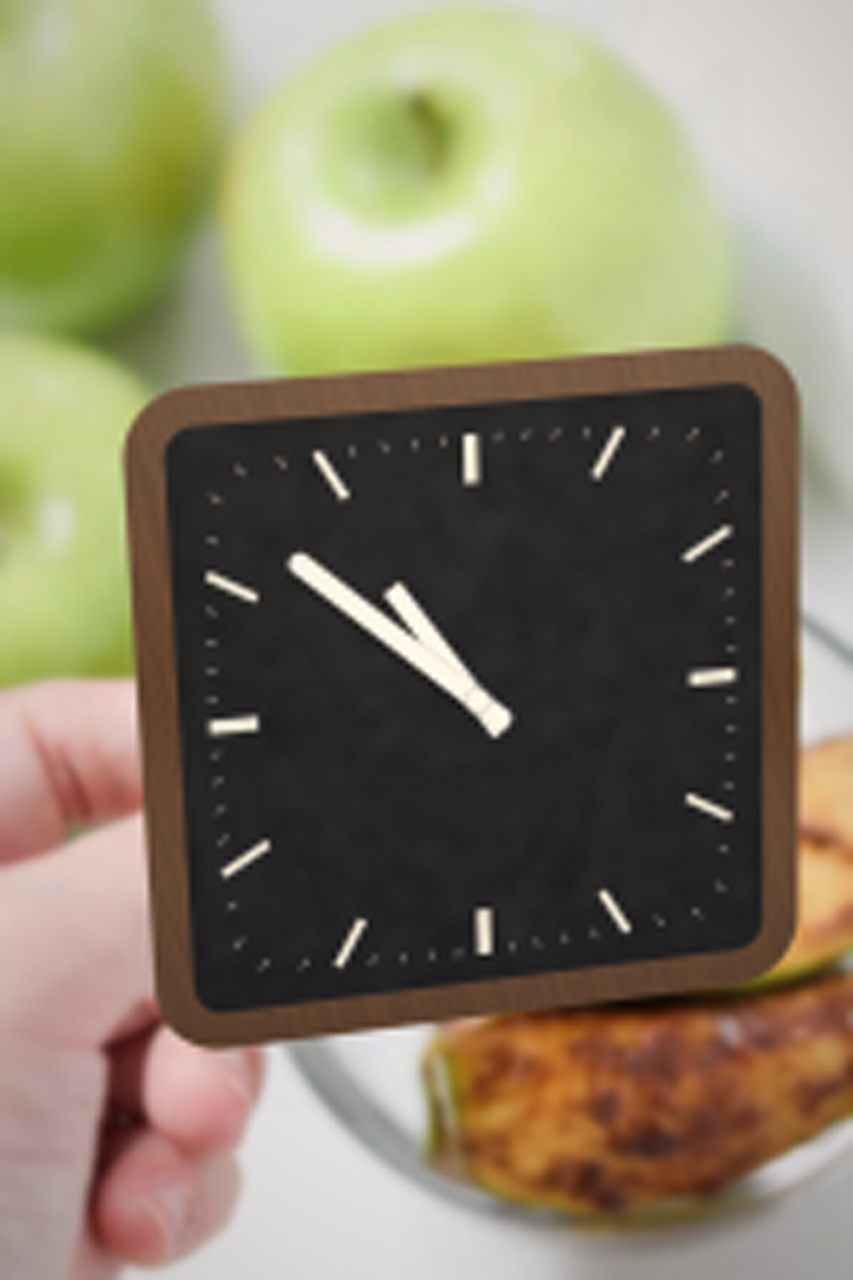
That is 10 h 52 min
